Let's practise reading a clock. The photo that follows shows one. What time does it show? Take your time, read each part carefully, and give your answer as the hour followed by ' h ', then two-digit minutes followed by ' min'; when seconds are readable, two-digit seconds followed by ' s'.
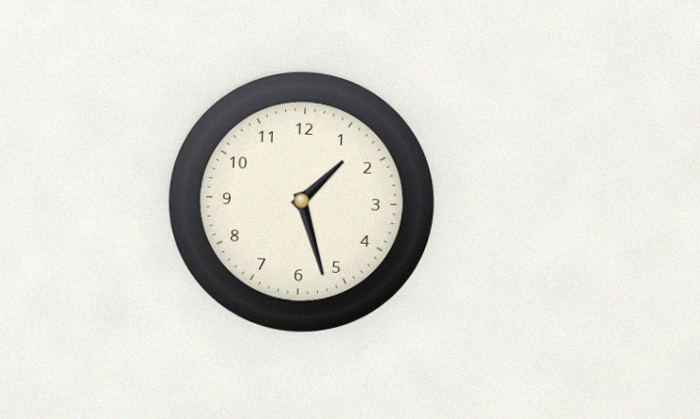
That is 1 h 27 min
